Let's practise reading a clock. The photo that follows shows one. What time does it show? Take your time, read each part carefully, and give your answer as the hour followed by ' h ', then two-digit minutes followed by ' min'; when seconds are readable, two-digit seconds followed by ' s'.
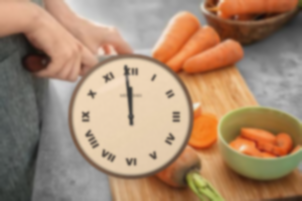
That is 11 h 59 min
